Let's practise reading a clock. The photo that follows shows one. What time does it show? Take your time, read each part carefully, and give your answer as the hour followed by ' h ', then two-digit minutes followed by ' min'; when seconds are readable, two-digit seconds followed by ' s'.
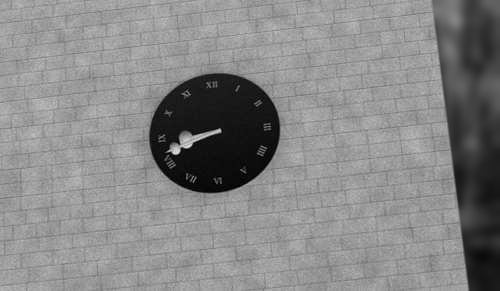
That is 8 h 42 min
